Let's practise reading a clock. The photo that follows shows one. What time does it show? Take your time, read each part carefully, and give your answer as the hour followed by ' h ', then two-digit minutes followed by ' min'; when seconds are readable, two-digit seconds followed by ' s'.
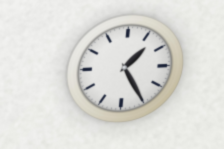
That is 1 h 25 min
